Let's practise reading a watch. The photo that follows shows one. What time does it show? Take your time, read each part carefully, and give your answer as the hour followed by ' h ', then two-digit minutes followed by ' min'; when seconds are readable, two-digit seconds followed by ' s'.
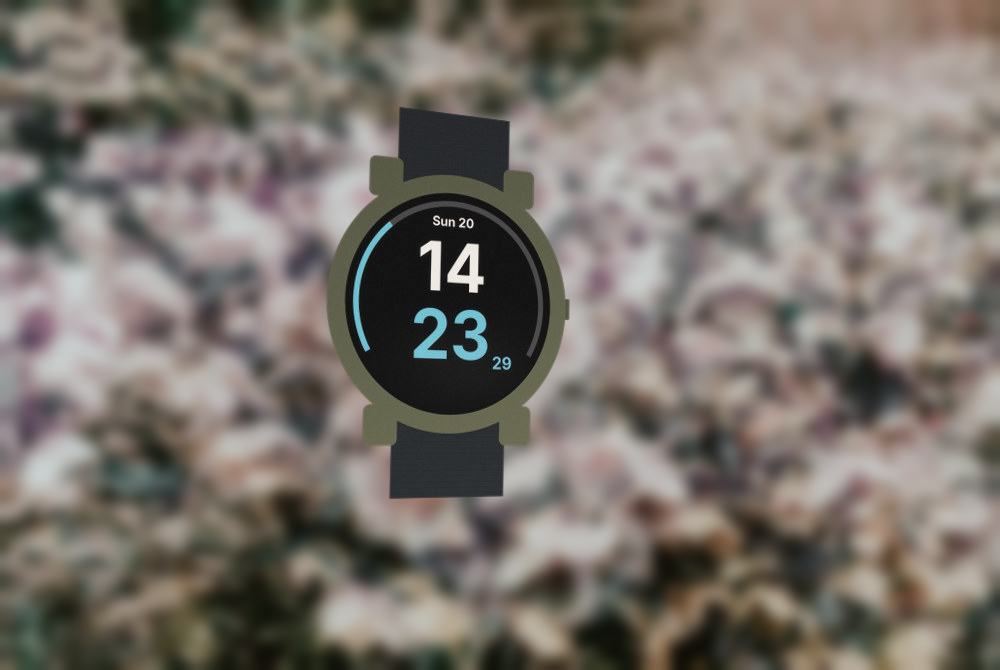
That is 14 h 23 min 29 s
